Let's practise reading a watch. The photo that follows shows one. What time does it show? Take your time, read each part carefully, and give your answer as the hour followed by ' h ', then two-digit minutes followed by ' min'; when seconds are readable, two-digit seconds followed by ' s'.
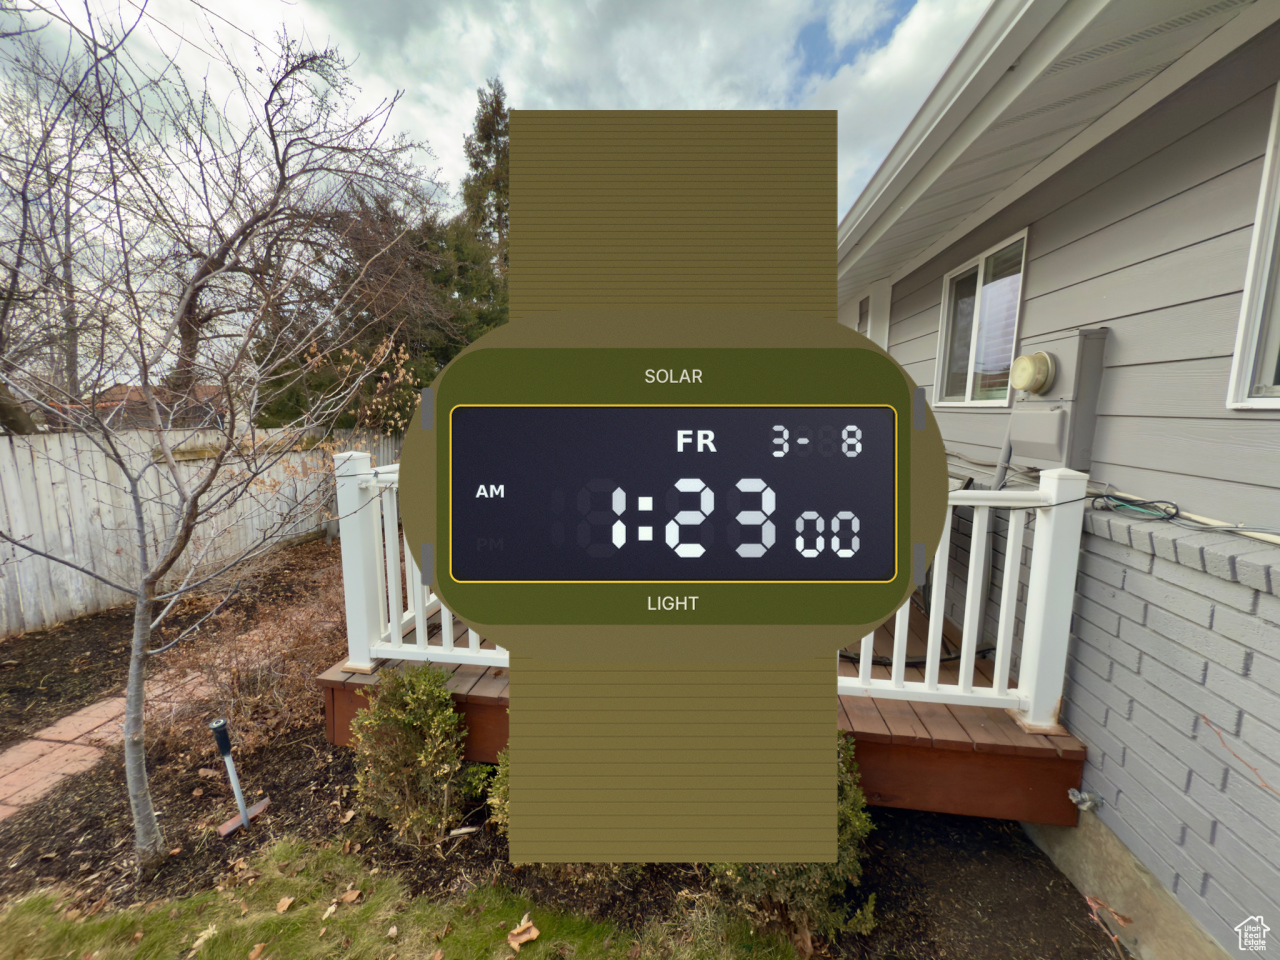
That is 1 h 23 min 00 s
